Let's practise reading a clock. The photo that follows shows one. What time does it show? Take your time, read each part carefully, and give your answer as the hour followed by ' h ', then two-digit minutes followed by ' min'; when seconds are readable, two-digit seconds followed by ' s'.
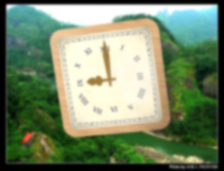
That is 9 h 00 min
